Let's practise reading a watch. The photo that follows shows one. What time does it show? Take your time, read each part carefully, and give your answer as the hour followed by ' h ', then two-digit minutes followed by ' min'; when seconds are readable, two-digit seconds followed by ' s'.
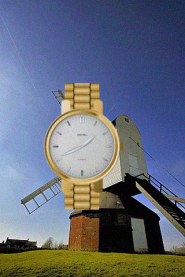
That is 1 h 41 min
